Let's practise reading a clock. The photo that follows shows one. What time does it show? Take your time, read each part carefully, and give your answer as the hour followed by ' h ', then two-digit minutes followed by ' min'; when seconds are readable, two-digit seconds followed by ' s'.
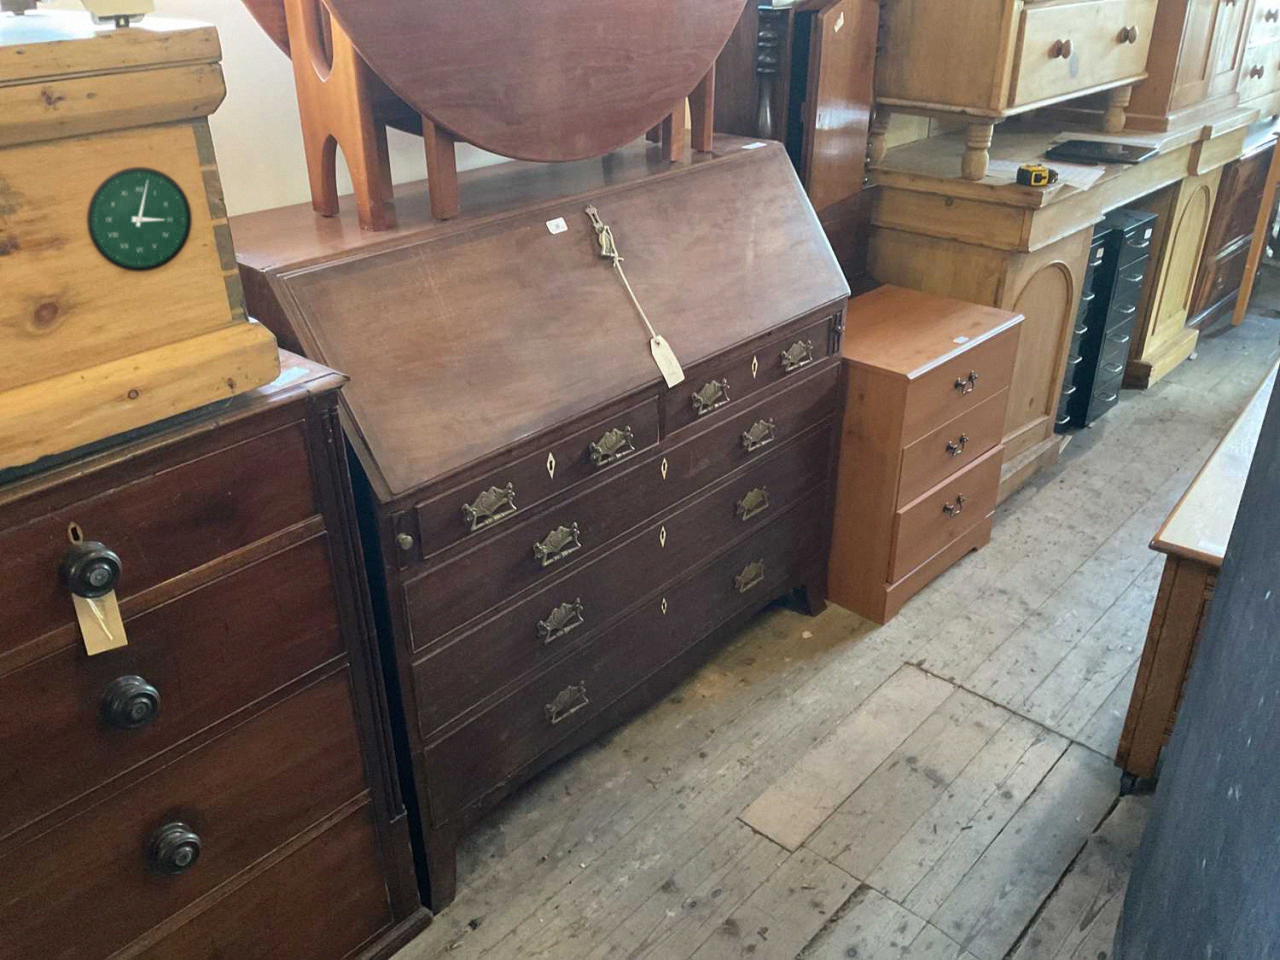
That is 3 h 02 min
